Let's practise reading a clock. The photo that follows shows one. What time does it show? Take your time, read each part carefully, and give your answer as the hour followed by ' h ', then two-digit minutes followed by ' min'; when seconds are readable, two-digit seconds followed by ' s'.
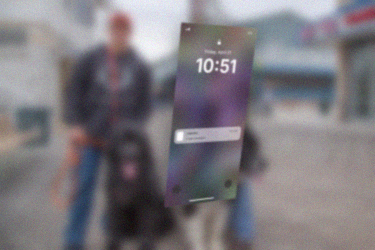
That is 10 h 51 min
